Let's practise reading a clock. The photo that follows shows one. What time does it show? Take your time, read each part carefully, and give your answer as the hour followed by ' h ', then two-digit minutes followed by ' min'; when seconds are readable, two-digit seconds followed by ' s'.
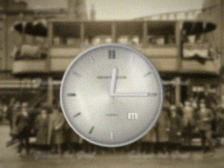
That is 12 h 15 min
